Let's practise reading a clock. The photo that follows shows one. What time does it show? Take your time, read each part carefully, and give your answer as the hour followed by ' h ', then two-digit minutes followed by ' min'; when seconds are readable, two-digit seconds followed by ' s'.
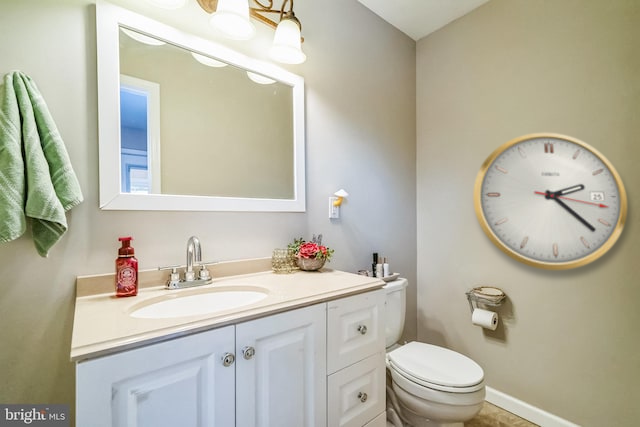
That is 2 h 22 min 17 s
